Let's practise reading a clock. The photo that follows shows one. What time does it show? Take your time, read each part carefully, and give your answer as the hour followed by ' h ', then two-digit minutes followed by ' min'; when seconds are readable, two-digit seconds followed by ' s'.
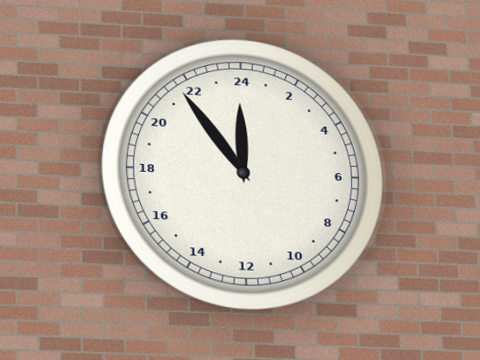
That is 23 h 54 min
